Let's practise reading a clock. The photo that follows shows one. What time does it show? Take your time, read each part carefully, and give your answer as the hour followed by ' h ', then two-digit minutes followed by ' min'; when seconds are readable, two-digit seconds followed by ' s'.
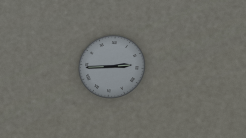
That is 2 h 44 min
